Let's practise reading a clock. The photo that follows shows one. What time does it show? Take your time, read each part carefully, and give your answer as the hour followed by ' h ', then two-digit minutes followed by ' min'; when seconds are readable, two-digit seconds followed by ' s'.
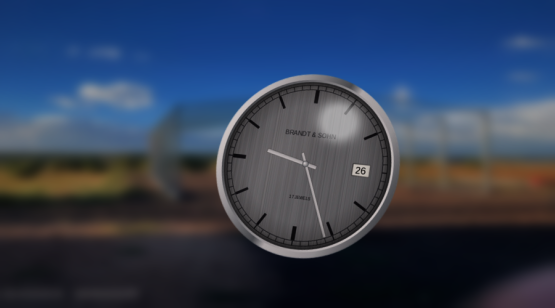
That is 9 h 26 min
